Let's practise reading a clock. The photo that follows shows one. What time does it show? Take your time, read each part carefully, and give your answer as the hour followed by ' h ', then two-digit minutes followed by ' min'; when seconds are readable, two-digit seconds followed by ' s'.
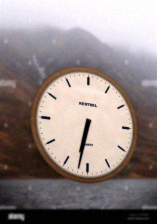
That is 6 h 32 min
